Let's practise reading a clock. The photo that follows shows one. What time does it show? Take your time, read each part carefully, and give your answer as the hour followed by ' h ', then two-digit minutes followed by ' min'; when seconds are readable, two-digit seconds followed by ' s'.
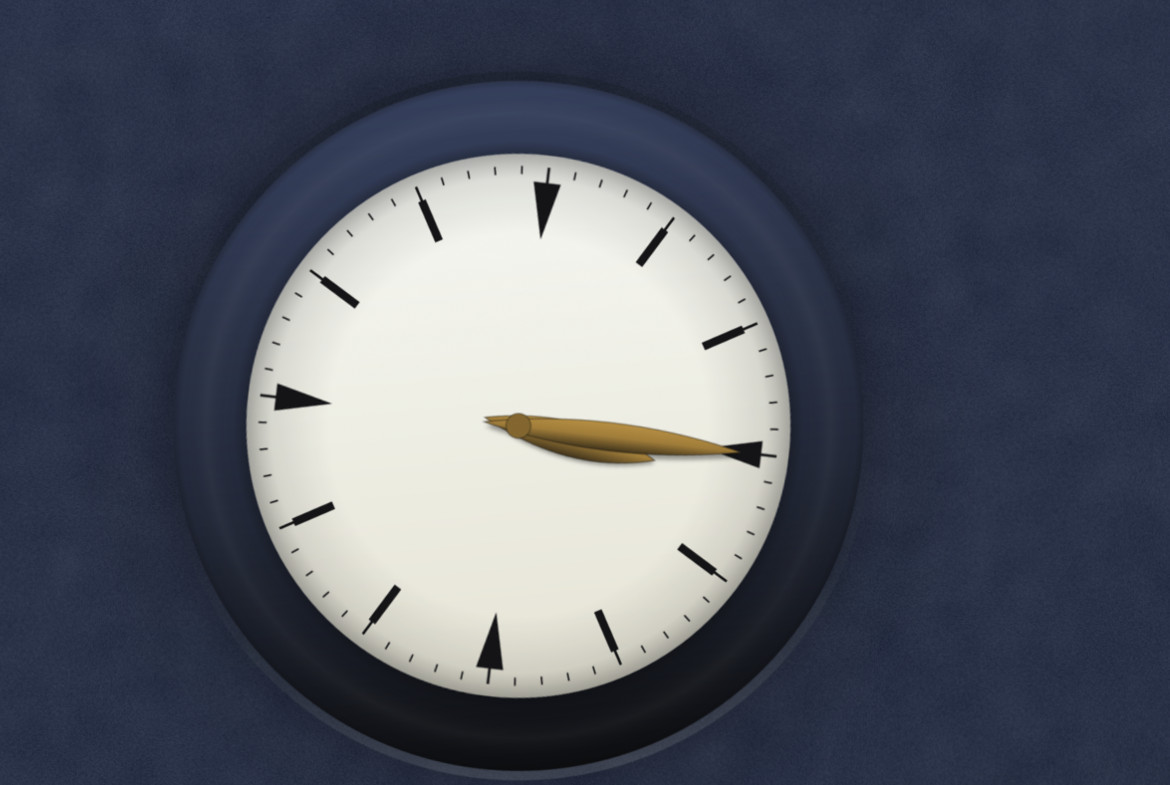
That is 3 h 15 min
